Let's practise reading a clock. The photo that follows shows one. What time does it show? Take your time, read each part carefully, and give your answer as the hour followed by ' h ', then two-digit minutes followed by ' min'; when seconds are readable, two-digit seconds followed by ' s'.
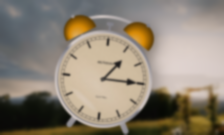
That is 1 h 15 min
